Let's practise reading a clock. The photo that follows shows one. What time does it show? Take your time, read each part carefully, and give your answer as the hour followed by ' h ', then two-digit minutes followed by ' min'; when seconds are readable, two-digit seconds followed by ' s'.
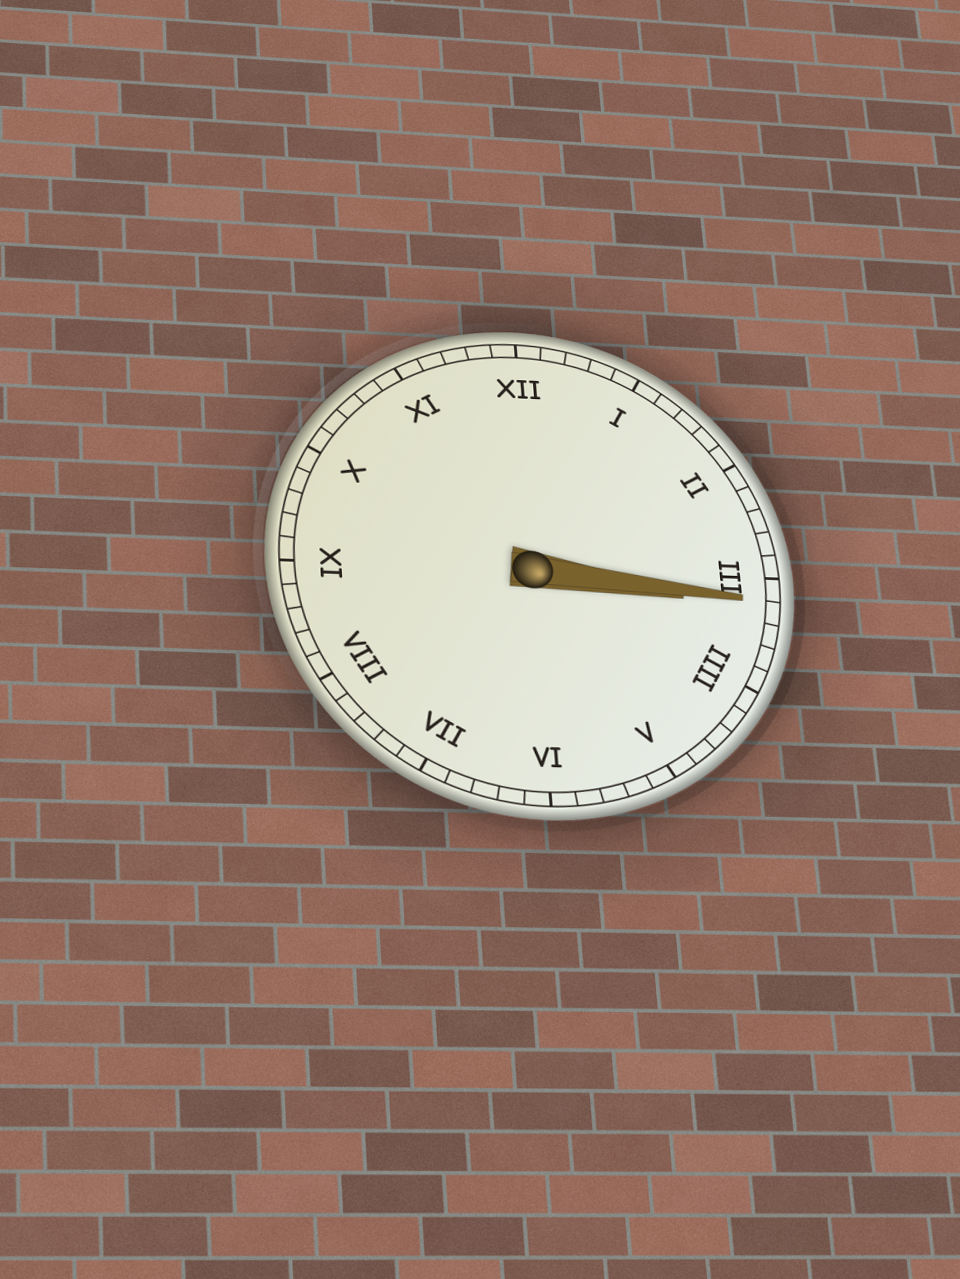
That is 3 h 16 min
